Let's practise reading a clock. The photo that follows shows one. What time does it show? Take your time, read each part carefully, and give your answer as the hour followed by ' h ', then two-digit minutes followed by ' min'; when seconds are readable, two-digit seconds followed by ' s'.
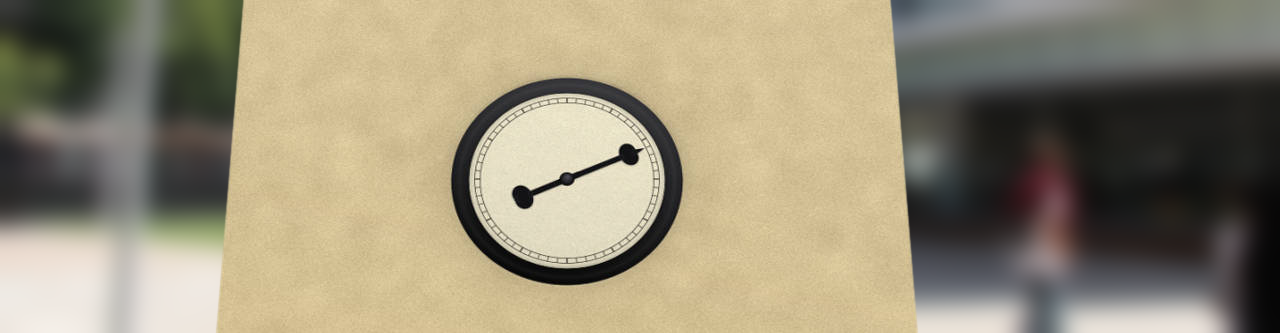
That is 8 h 11 min
